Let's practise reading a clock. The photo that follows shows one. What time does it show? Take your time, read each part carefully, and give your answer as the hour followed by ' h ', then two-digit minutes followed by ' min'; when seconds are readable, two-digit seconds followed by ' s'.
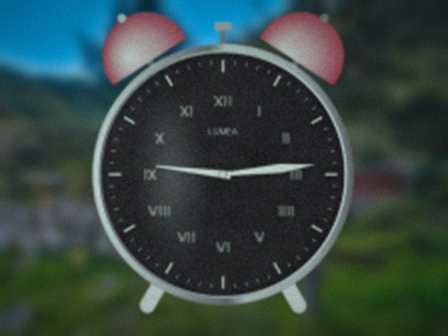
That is 9 h 14 min
